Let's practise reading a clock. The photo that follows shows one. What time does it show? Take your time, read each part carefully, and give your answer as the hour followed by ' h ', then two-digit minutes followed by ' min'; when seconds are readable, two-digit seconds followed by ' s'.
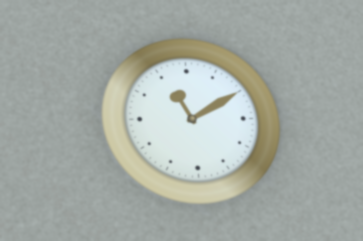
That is 11 h 10 min
